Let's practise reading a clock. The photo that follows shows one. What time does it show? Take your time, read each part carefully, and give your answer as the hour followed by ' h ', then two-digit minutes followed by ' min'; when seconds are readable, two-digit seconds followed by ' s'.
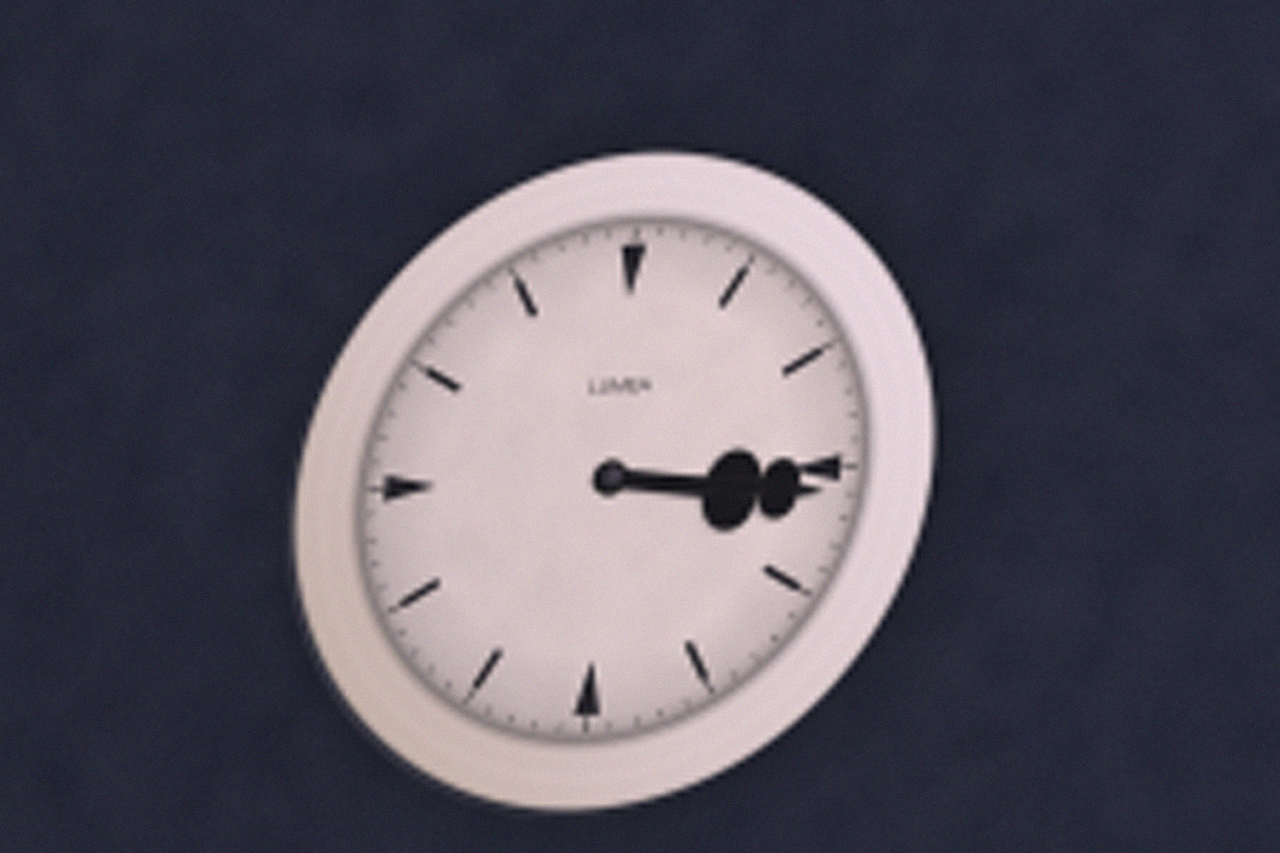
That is 3 h 16 min
